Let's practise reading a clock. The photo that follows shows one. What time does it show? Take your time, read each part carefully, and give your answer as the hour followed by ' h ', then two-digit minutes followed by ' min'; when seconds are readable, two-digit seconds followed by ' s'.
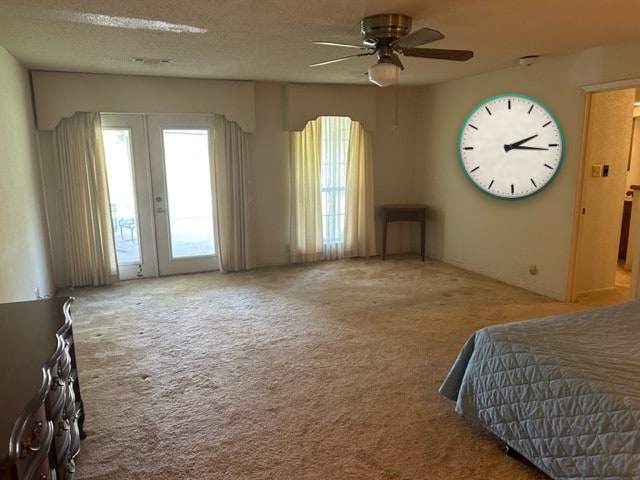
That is 2 h 16 min
